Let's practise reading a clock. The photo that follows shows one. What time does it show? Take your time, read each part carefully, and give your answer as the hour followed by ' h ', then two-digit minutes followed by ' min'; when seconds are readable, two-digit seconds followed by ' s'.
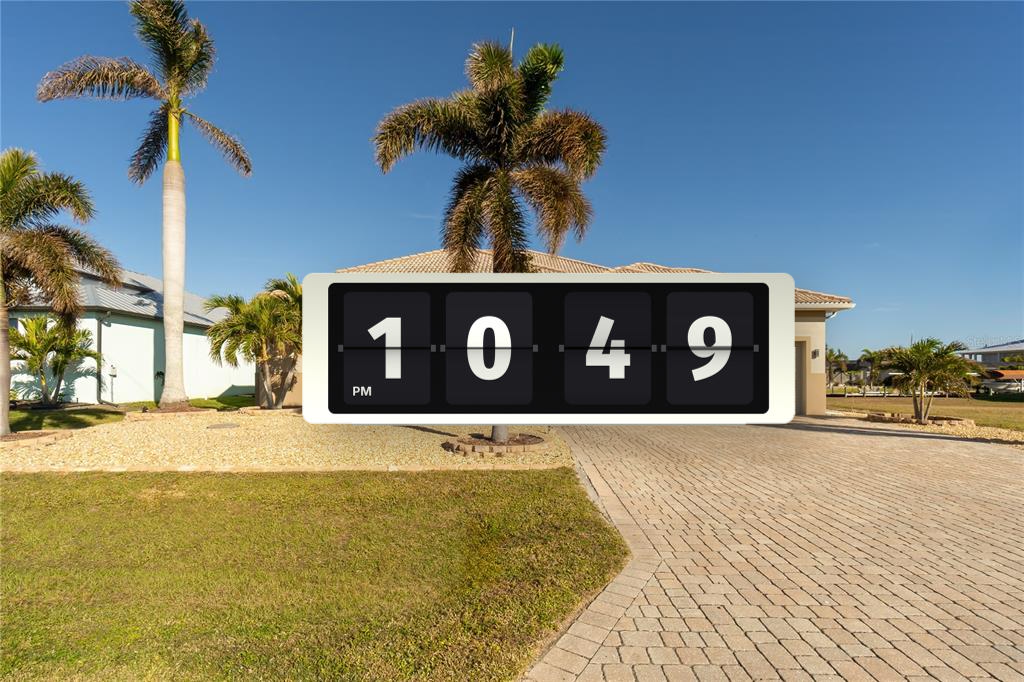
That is 10 h 49 min
